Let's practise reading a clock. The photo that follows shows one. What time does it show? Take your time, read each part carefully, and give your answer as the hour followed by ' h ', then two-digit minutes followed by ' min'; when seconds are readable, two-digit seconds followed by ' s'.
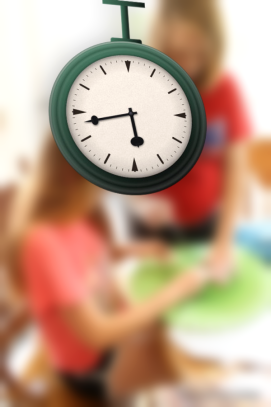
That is 5 h 43 min
